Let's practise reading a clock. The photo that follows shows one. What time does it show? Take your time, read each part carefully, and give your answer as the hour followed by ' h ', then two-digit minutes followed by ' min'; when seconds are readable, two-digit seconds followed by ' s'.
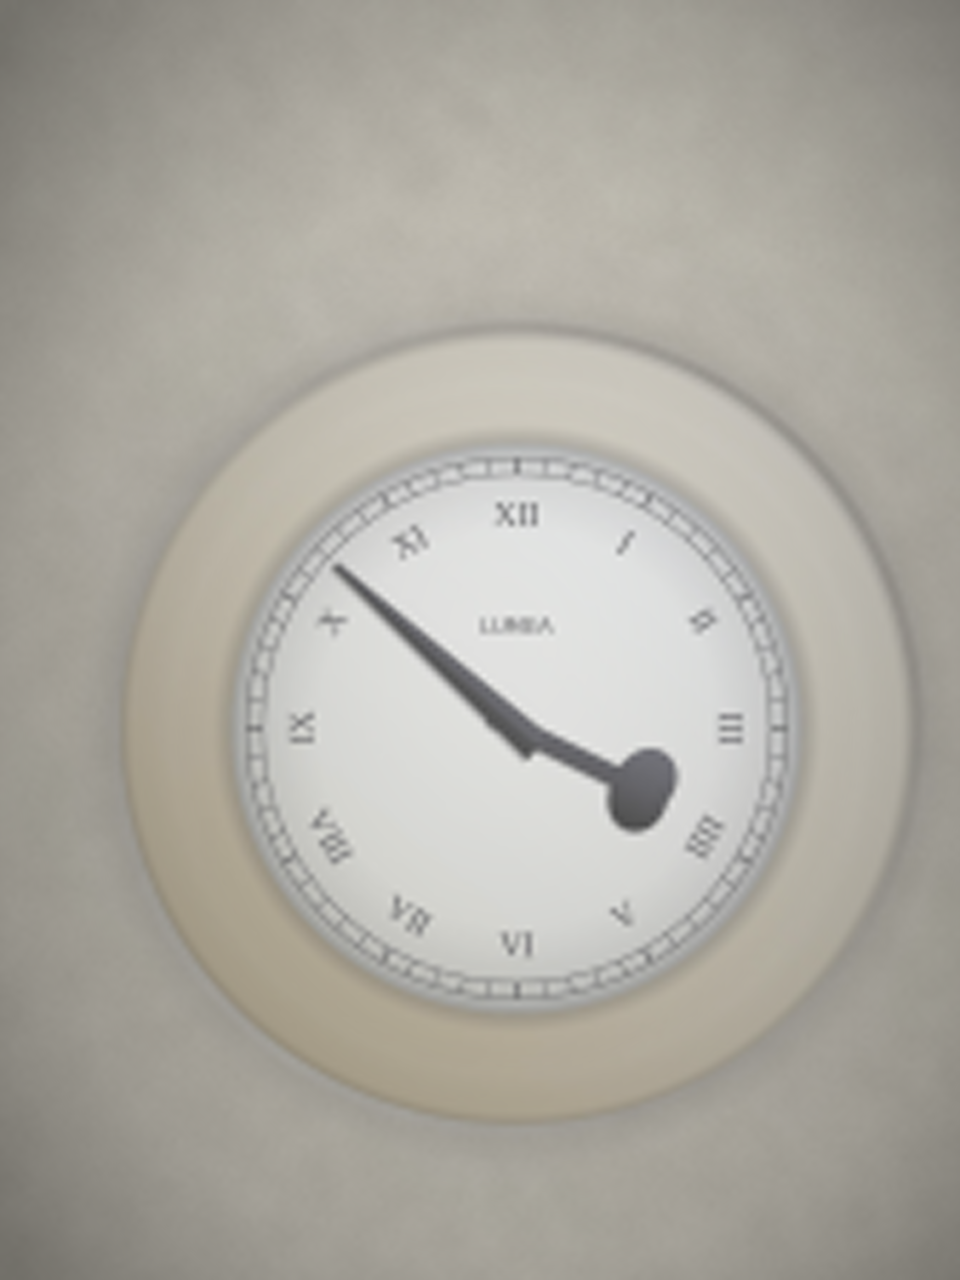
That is 3 h 52 min
